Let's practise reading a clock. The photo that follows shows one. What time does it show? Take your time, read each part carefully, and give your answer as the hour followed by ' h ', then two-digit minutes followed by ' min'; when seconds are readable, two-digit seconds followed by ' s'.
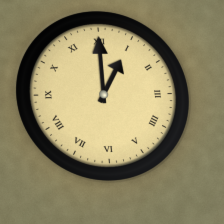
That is 1 h 00 min
